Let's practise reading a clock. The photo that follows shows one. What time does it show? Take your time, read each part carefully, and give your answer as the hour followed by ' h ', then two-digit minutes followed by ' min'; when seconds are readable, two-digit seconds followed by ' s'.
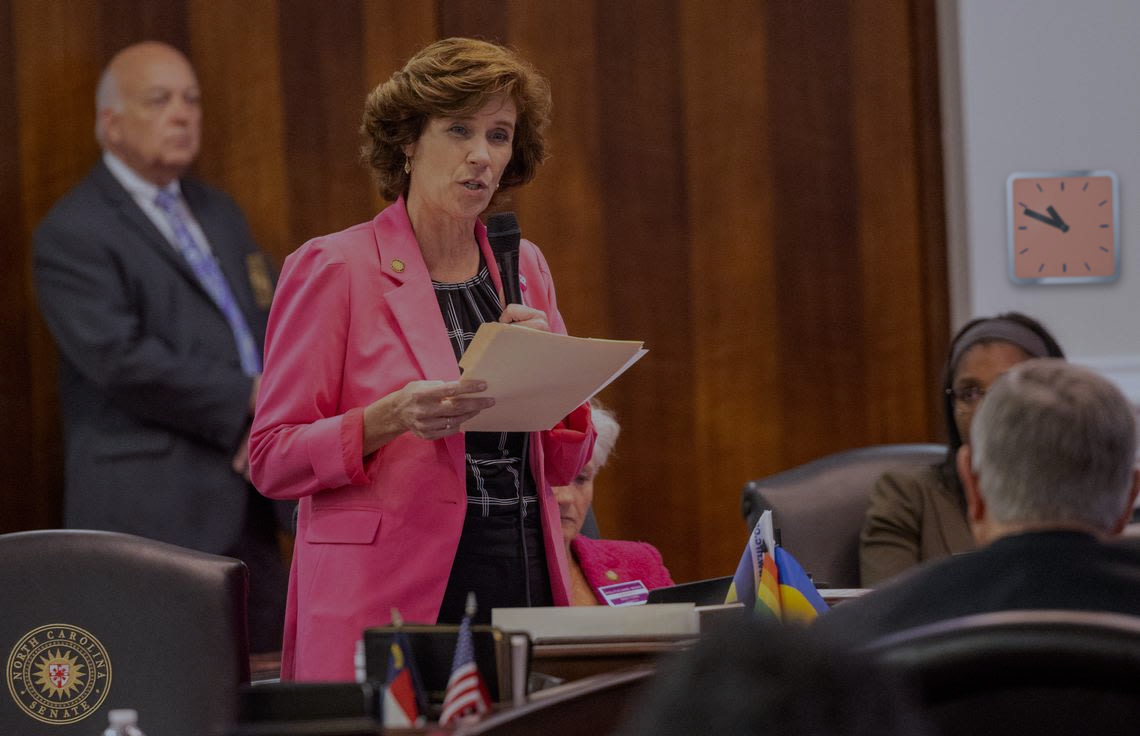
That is 10 h 49 min
